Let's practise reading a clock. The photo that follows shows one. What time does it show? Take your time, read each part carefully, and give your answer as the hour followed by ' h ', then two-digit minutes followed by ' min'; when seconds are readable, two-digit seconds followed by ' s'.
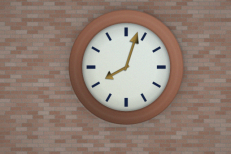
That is 8 h 03 min
